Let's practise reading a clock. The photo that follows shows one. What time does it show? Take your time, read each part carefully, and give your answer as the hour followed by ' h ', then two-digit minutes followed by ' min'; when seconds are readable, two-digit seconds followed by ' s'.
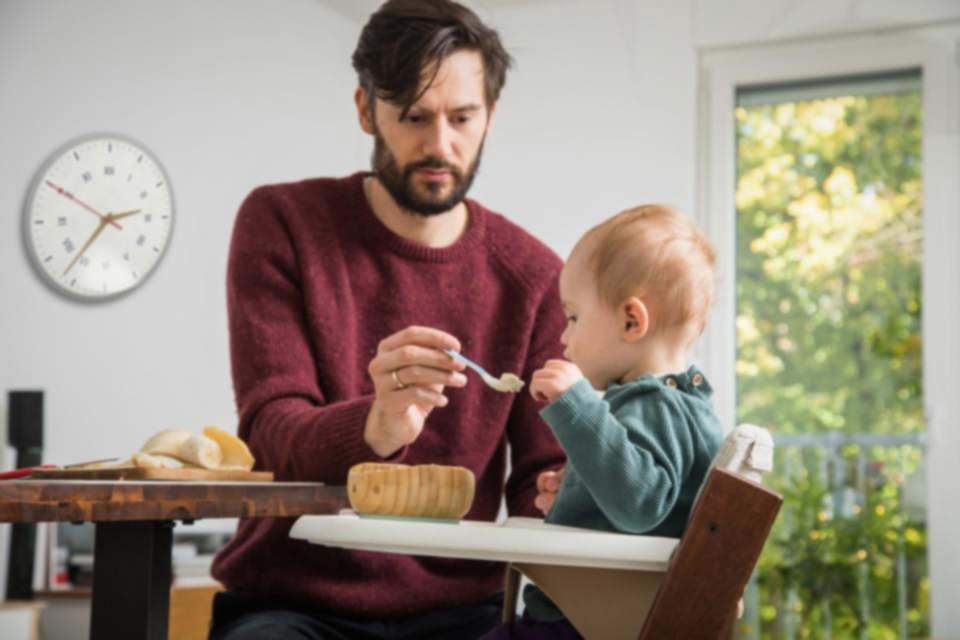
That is 2 h 36 min 50 s
